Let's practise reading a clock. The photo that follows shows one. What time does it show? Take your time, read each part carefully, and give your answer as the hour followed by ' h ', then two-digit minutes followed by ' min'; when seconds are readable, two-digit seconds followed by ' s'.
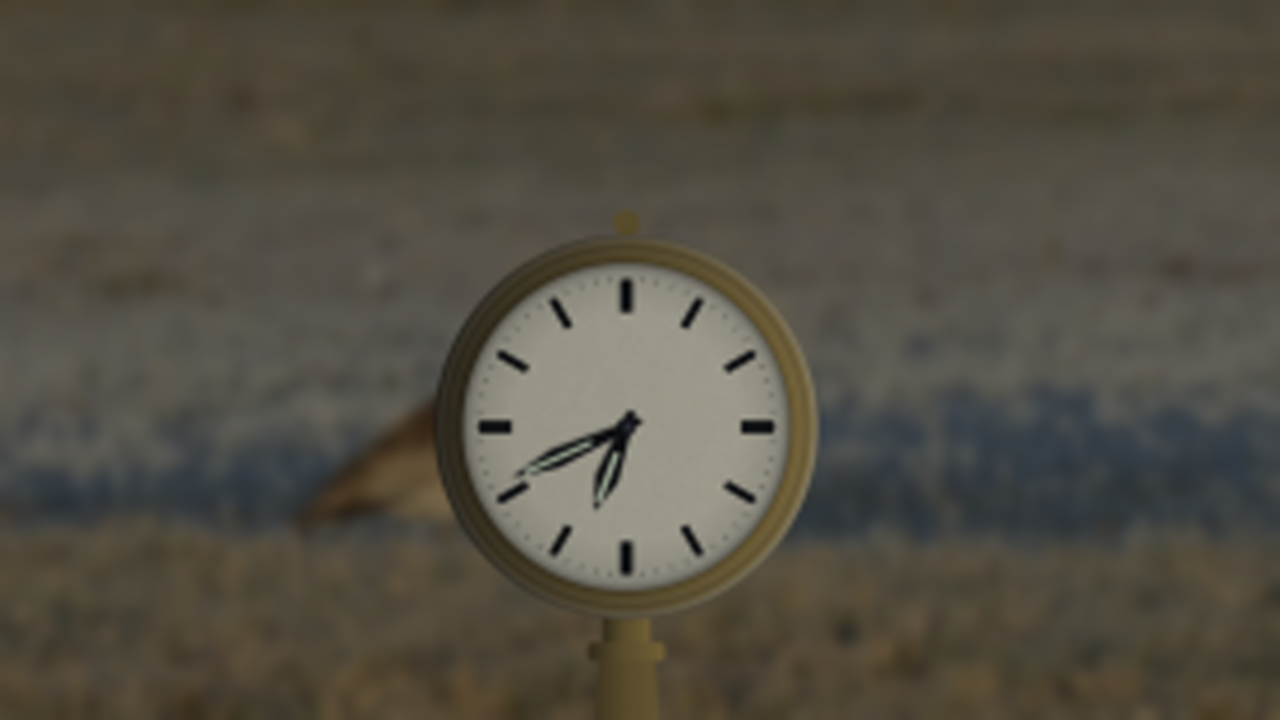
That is 6 h 41 min
